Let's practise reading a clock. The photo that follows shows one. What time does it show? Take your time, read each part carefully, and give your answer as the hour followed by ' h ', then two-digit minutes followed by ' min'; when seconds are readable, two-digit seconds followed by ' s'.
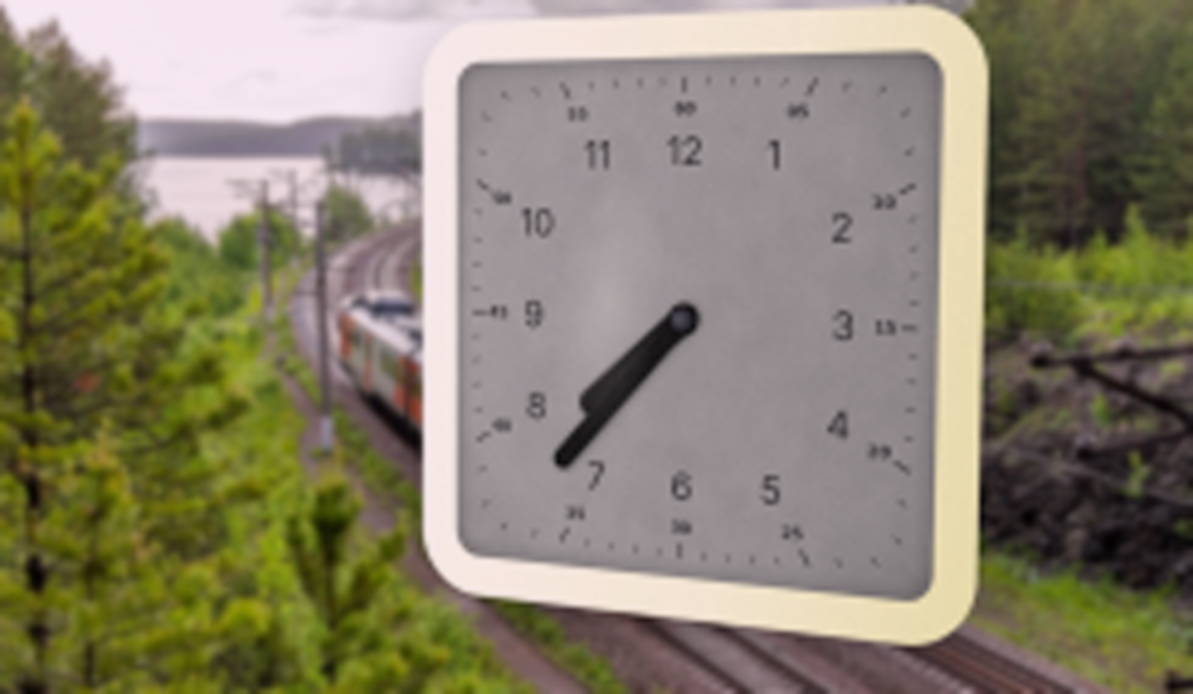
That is 7 h 37 min
